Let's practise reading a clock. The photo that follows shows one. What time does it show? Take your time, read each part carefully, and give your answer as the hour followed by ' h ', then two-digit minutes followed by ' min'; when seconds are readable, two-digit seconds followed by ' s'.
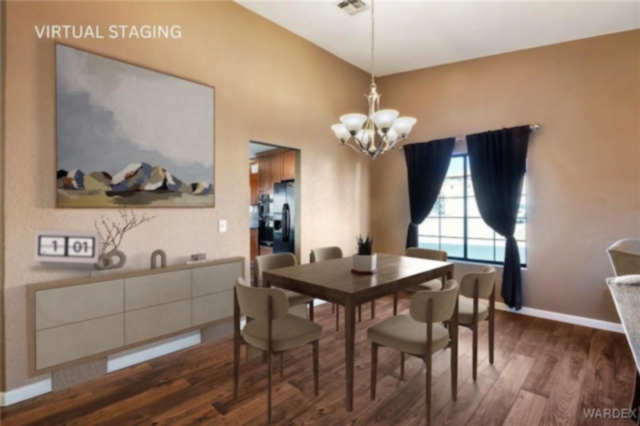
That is 1 h 01 min
